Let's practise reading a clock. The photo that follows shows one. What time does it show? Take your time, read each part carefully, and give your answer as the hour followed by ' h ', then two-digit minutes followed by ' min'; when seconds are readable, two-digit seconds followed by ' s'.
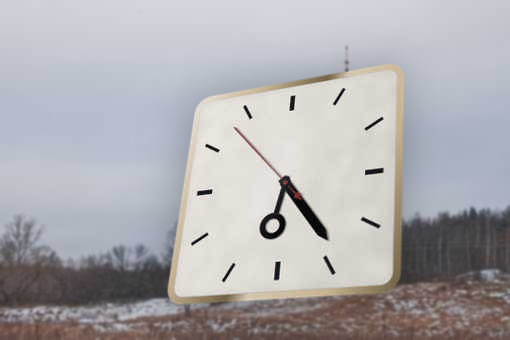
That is 6 h 23 min 53 s
